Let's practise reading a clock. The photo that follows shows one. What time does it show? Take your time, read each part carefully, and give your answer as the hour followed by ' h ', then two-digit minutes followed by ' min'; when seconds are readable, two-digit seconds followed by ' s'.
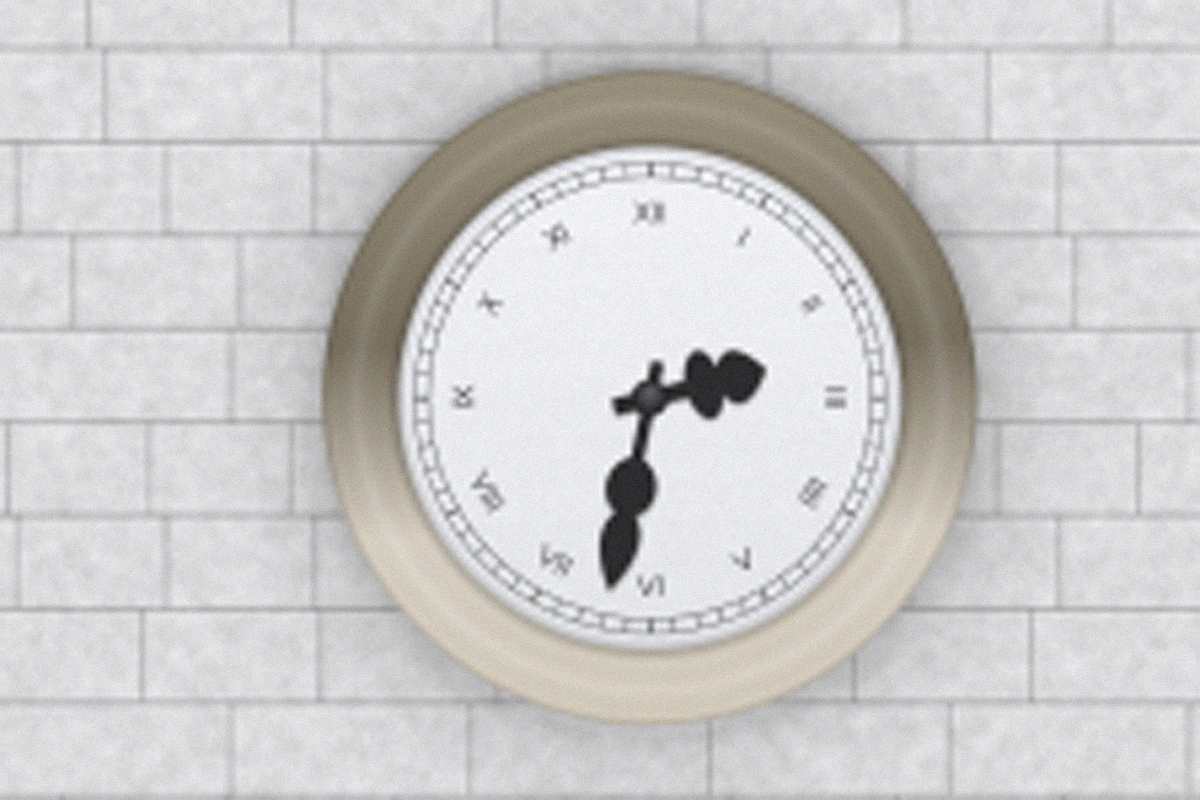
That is 2 h 32 min
